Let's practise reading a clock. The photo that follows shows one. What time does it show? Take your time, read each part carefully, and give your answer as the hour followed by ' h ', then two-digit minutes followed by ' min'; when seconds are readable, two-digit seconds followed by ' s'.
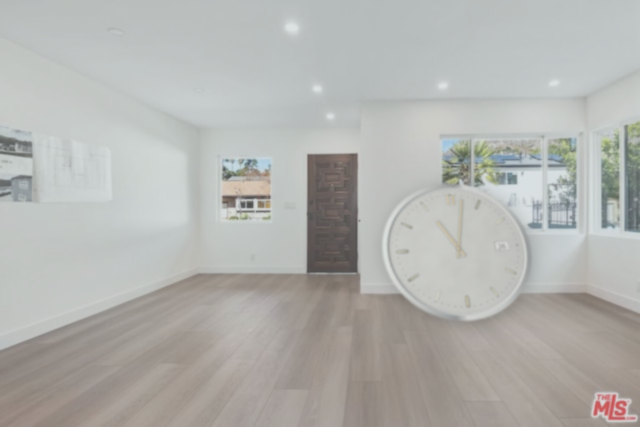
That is 11 h 02 min
